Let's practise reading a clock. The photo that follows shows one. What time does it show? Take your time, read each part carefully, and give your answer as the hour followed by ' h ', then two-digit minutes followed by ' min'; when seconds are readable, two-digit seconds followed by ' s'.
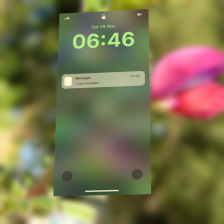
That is 6 h 46 min
